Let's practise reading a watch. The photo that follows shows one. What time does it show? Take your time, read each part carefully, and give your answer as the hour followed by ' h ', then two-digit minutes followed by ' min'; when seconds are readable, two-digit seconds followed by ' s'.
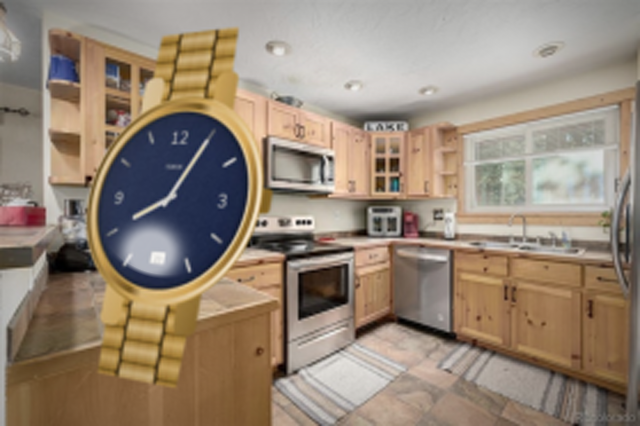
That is 8 h 05 min
